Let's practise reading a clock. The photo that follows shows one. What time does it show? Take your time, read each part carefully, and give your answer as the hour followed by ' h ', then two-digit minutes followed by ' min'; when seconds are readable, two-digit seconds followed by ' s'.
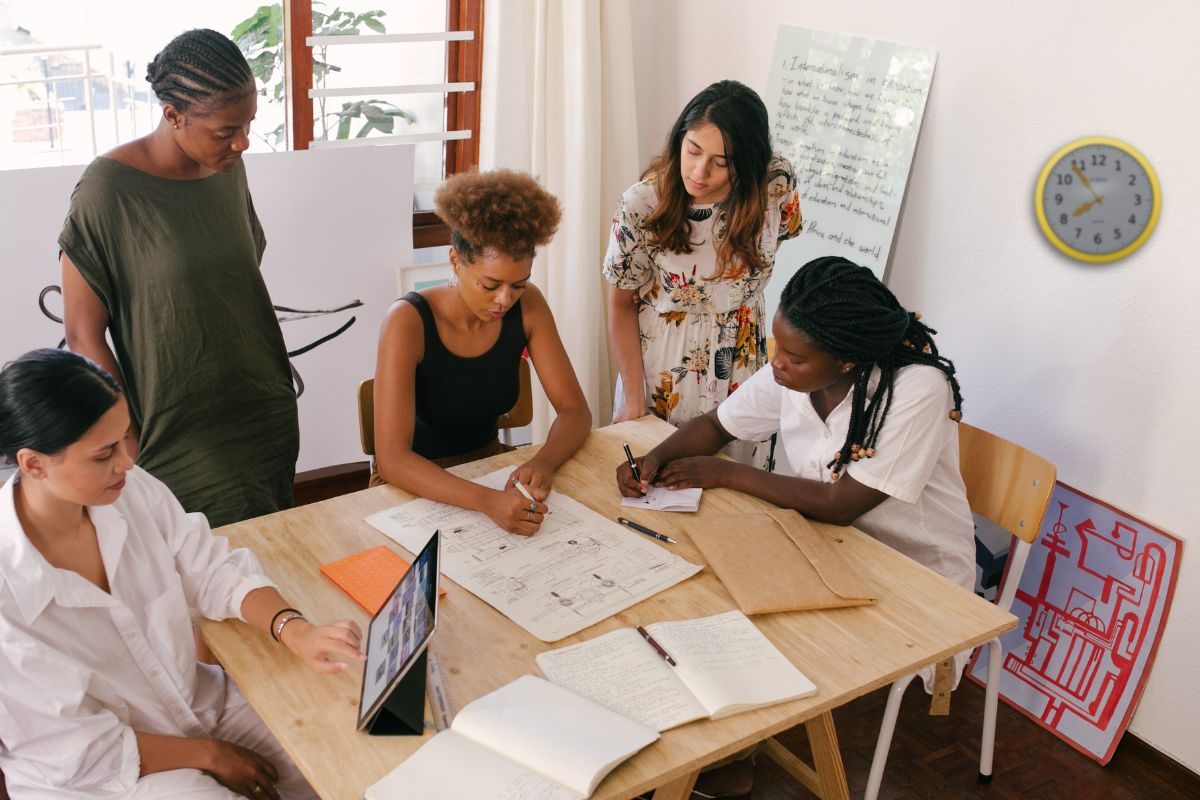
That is 7 h 54 min
